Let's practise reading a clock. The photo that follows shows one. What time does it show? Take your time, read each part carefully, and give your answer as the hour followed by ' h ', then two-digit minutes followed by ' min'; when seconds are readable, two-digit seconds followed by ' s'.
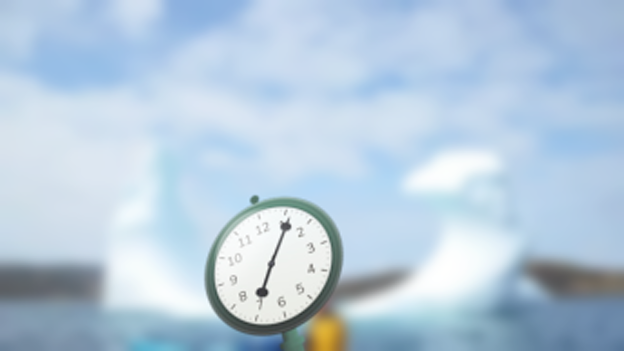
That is 7 h 06 min
